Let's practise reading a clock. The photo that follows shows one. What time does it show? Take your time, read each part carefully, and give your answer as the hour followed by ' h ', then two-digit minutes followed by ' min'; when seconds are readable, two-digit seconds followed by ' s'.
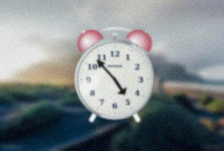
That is 4 h 53 min
